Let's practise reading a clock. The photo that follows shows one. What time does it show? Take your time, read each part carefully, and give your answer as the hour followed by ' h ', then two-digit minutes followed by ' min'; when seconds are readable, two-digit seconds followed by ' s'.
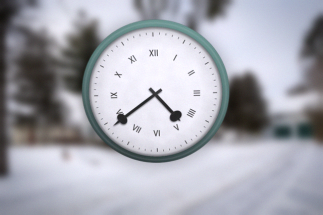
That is 4 h 39 min
